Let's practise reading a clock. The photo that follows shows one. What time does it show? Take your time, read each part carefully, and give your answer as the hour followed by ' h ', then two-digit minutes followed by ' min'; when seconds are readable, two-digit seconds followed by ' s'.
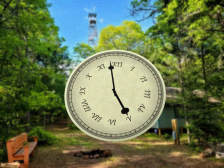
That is 4 h 58 min
